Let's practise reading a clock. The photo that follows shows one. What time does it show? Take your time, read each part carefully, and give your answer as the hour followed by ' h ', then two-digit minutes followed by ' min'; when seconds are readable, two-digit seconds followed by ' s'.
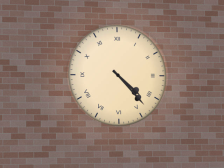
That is 4 h 23 min
